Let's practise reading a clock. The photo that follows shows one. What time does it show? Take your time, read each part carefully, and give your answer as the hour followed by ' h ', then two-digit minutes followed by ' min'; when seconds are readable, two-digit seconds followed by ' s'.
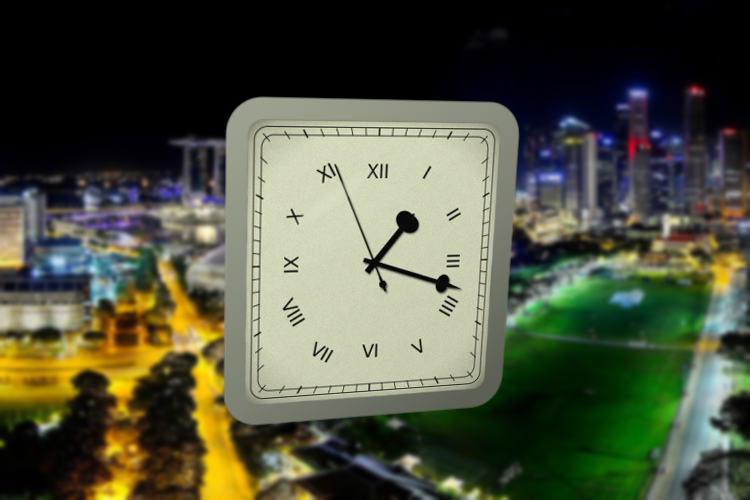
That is 1 h 17 min 56 s
